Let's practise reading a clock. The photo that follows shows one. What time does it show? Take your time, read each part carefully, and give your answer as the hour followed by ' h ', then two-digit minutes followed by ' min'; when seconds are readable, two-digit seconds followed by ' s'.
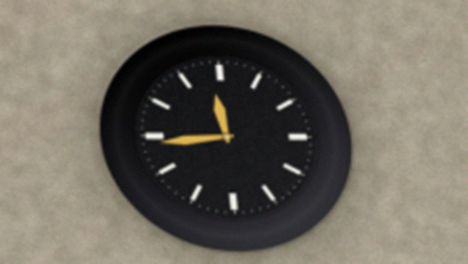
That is 11 h 44 min
